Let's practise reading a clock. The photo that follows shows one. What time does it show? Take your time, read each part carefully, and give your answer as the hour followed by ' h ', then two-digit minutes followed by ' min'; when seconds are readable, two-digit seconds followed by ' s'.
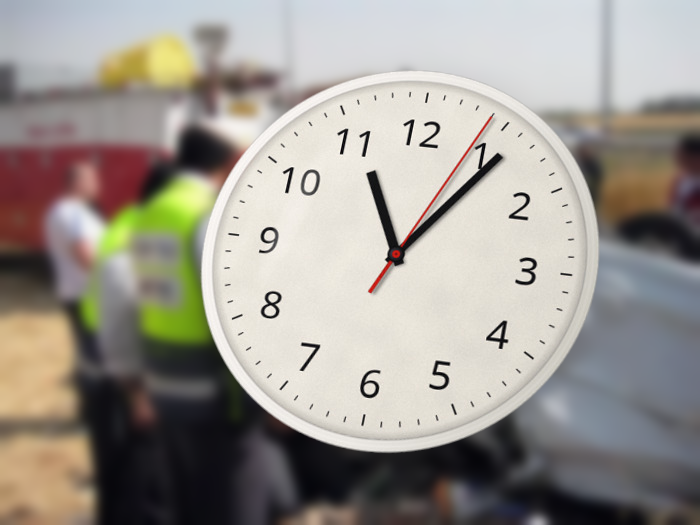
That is 11 h 06 min 04 s
